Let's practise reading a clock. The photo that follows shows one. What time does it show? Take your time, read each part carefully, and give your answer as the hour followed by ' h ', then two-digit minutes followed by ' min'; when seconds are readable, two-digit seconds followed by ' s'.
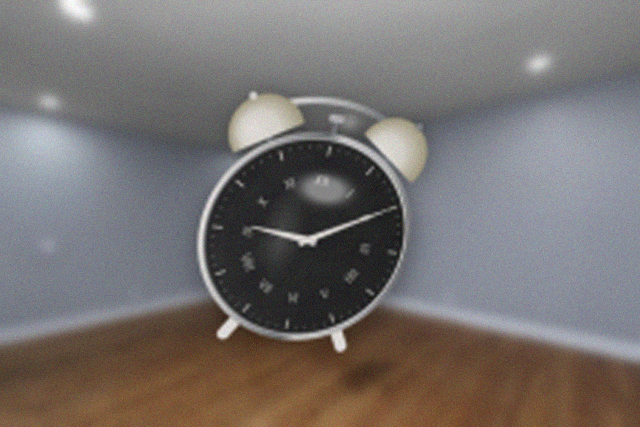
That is 9 h 10 min
